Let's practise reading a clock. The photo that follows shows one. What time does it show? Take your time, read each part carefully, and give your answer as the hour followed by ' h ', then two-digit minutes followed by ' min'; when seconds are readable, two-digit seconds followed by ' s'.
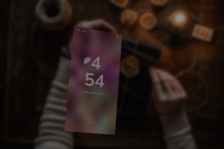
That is 4 h 54 min
